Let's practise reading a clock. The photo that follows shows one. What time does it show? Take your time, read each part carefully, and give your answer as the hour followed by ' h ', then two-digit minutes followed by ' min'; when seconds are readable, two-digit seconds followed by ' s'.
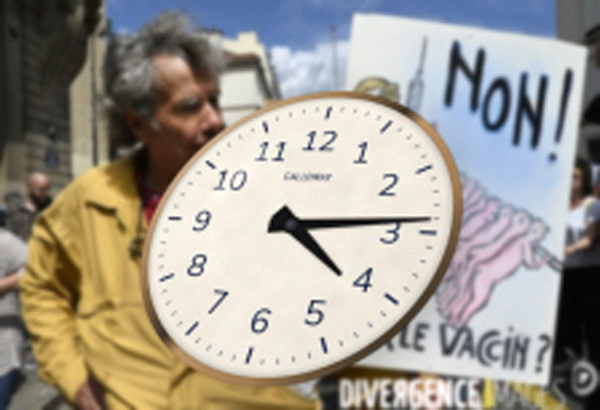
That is 4 h 14 min
